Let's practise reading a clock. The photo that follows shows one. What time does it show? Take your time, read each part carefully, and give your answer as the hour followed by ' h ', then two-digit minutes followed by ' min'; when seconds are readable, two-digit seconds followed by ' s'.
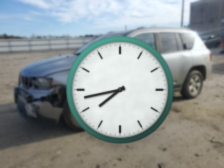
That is 7 h 43 min
